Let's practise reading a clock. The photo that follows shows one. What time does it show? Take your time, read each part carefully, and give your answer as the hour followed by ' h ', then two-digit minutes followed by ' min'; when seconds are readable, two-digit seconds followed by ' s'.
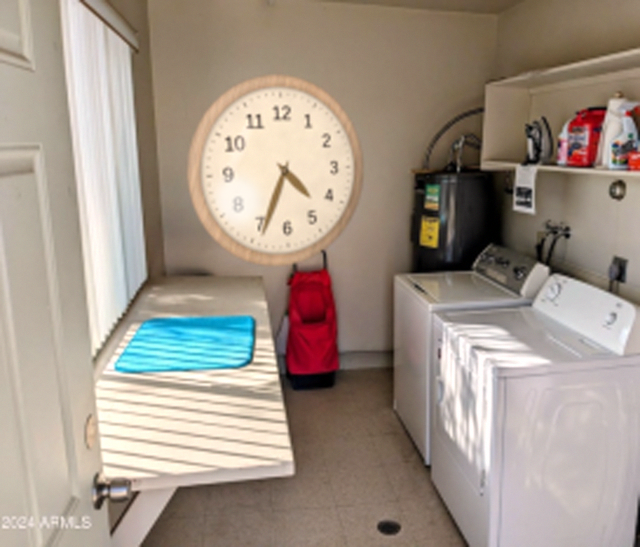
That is 4 h 34 min
